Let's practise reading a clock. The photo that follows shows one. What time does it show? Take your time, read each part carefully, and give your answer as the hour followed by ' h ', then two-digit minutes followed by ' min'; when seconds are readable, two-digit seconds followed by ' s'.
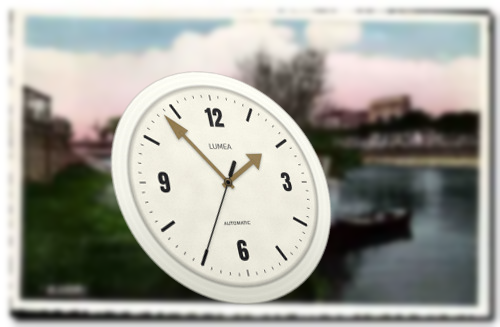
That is 1 h 53 min 35 s
